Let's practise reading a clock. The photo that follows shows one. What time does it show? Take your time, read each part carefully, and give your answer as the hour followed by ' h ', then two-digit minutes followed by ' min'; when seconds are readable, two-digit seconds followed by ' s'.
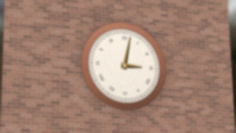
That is 3 h 02 min
